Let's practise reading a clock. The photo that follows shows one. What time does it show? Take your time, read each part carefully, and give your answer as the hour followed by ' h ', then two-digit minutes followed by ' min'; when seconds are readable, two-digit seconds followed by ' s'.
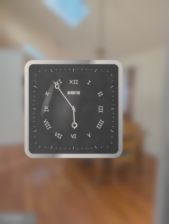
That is 5 h 54 min
